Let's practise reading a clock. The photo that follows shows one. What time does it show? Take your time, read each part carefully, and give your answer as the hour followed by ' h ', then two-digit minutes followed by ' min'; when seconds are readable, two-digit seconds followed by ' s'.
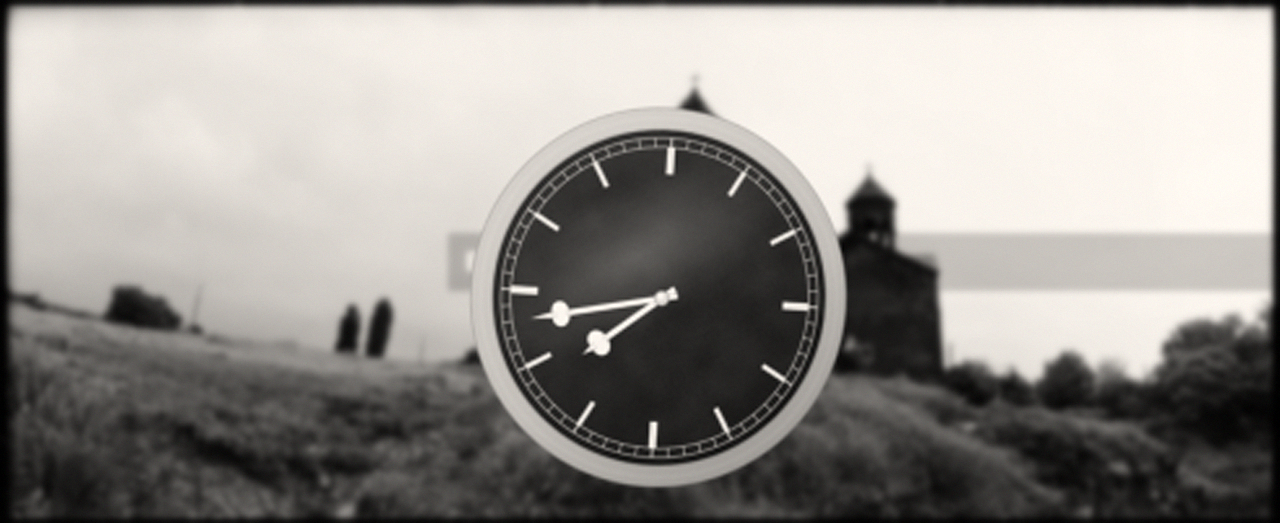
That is 7 h 43 min
